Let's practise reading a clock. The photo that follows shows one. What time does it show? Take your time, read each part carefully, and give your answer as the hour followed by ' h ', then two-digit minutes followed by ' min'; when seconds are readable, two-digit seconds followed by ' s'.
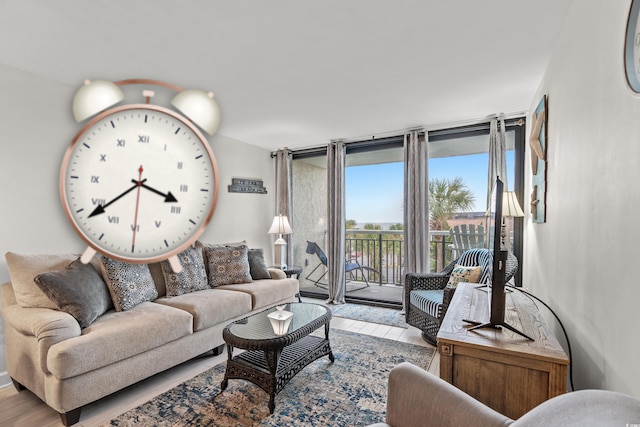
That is 3 h 38 min 30 s
